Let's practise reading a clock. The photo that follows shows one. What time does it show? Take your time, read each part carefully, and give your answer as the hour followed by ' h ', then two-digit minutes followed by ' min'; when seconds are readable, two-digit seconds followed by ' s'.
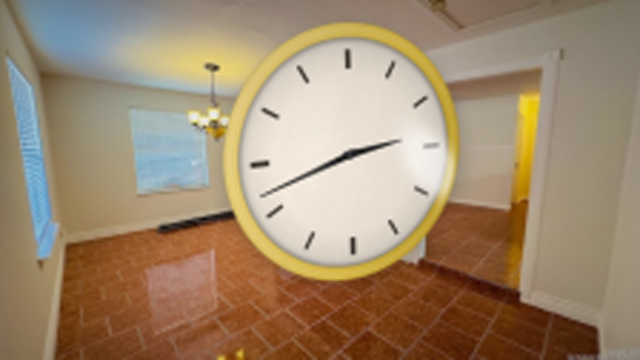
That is 2 h 42 min
